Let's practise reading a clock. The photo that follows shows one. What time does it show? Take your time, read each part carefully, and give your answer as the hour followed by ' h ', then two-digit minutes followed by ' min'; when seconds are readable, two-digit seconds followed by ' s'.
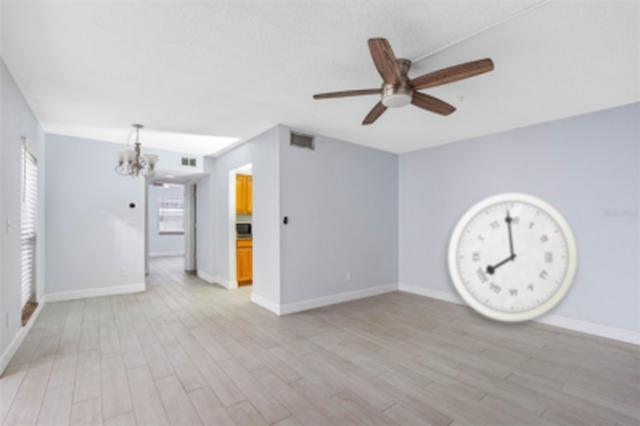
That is 7 h 59 min
